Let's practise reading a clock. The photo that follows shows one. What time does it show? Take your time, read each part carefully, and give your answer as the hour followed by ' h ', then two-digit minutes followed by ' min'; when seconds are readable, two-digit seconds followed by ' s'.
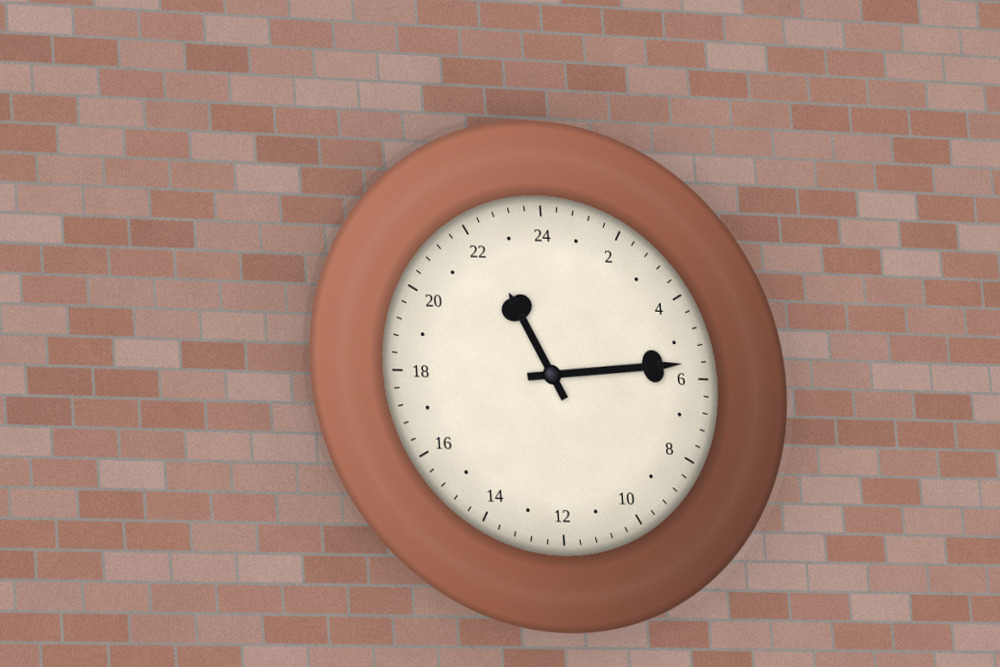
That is 22 h 14 min
